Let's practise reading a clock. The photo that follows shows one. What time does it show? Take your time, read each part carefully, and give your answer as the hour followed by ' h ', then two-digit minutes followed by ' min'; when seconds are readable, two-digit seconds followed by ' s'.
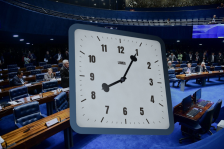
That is 8 h 05 min
